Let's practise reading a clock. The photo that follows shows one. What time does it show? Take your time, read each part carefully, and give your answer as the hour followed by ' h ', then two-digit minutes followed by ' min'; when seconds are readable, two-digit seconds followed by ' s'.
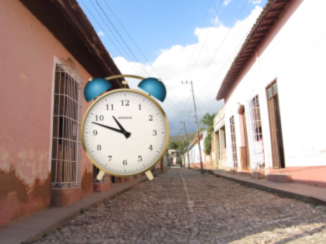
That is 10 h 48 min
